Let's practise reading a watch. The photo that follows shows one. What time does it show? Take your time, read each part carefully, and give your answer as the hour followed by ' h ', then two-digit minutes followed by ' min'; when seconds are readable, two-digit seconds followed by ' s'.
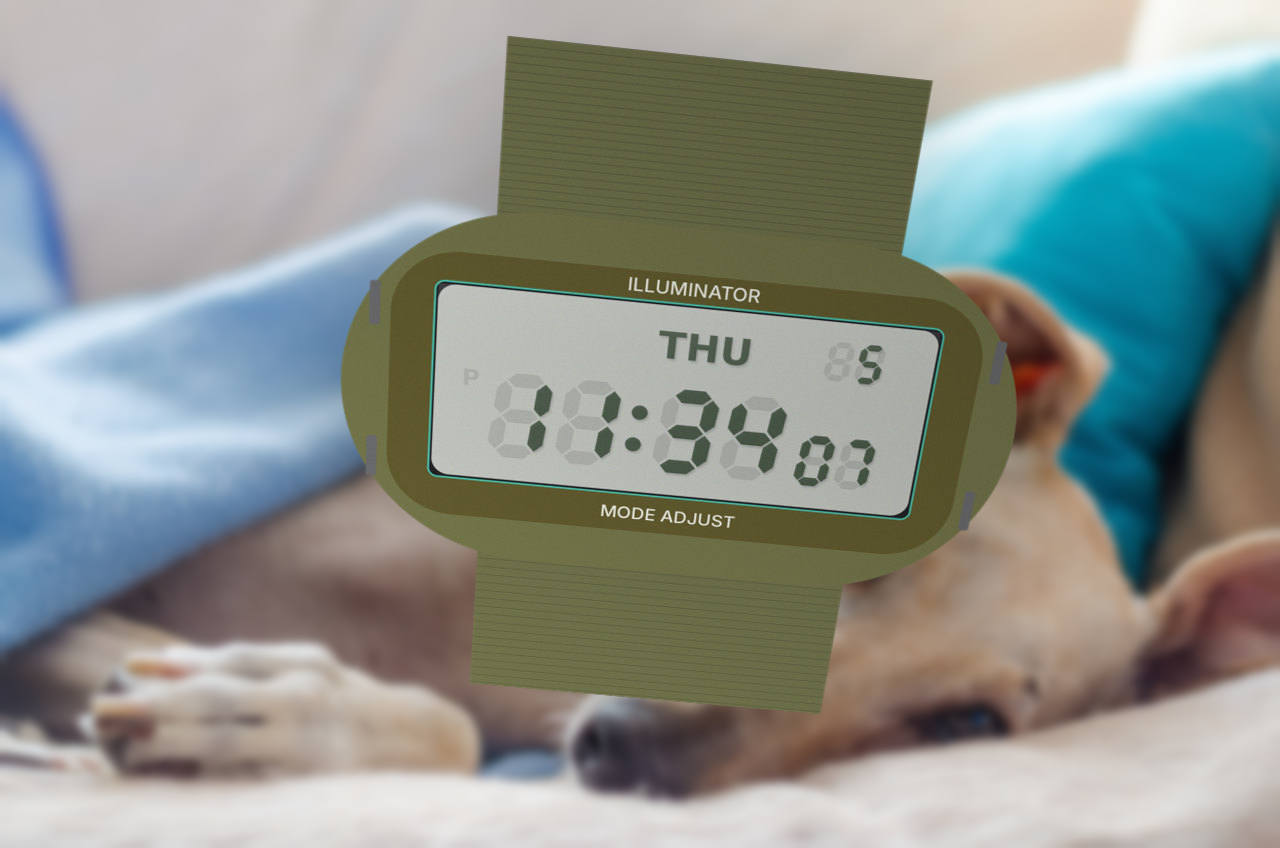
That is 11 h 34 min 07 s
